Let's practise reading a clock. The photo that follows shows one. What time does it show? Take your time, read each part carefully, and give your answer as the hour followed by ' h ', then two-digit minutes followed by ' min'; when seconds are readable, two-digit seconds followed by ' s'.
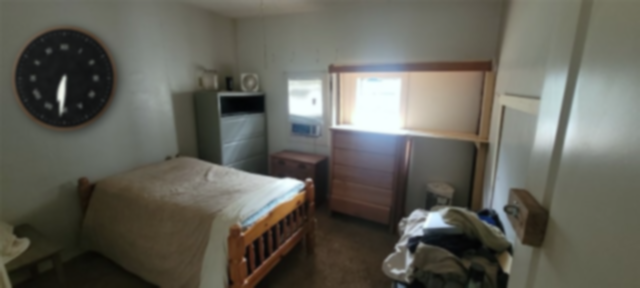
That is 6 h 31 min
